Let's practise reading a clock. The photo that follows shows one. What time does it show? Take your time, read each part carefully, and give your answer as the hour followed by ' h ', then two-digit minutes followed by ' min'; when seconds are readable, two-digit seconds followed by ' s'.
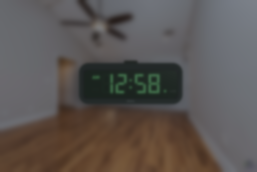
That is 12 h 58 min
